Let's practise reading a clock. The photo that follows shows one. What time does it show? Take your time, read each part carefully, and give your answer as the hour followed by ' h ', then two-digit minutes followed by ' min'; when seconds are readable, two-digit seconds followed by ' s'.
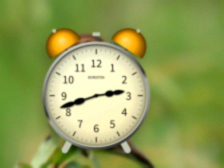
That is 2 h 42 min
